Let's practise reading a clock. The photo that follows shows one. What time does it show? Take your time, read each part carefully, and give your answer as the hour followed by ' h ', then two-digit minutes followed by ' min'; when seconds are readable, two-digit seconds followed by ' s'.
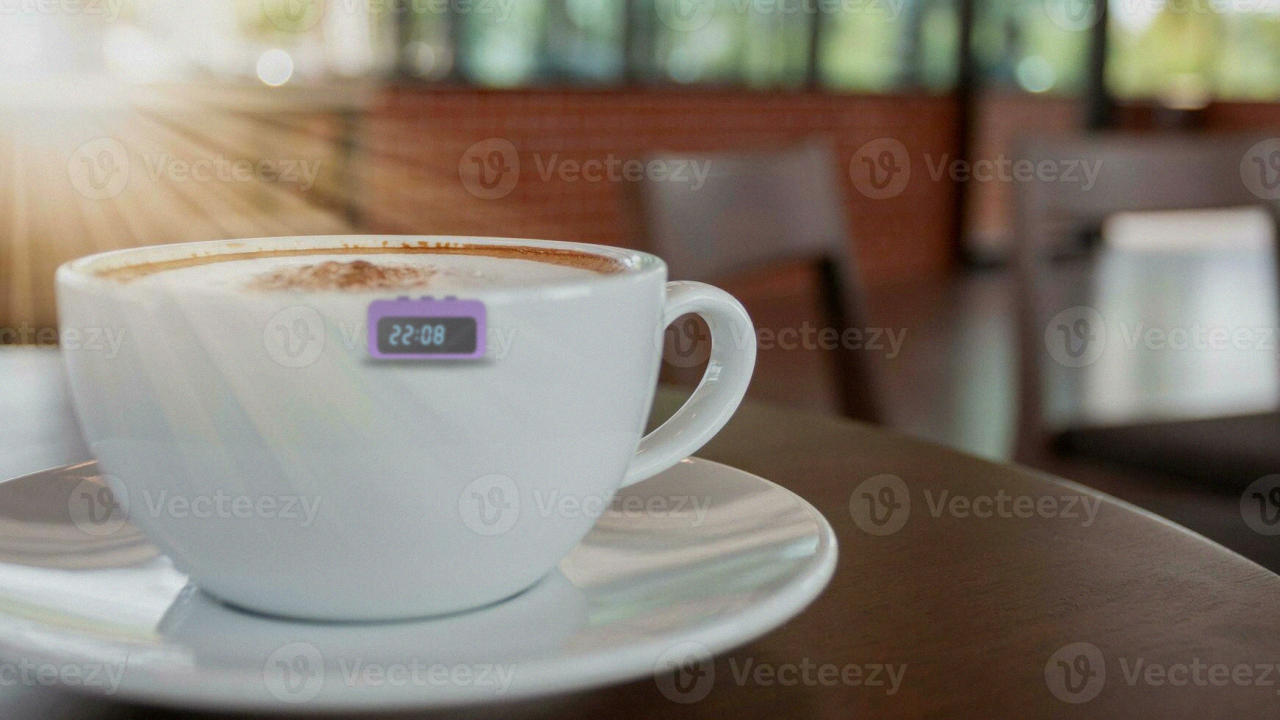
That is 22 h 08 min
